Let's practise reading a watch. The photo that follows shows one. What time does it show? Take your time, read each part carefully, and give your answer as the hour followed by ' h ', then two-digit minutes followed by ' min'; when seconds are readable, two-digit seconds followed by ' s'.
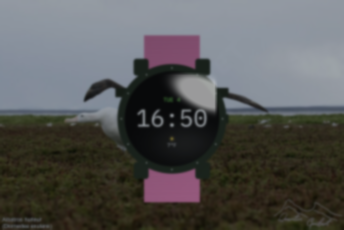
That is 16 h 50 min
